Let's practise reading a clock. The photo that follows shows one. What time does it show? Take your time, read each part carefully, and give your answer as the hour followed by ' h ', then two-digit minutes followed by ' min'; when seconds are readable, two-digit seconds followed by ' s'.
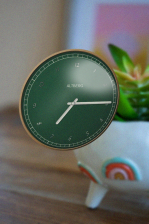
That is 7 h 15 min
